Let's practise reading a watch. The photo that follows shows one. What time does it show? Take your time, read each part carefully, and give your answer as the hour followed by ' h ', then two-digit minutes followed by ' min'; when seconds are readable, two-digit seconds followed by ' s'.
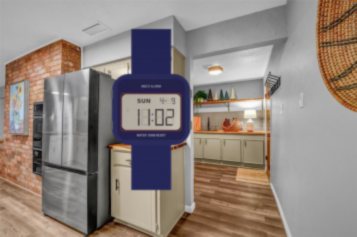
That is 11 h 02 min
